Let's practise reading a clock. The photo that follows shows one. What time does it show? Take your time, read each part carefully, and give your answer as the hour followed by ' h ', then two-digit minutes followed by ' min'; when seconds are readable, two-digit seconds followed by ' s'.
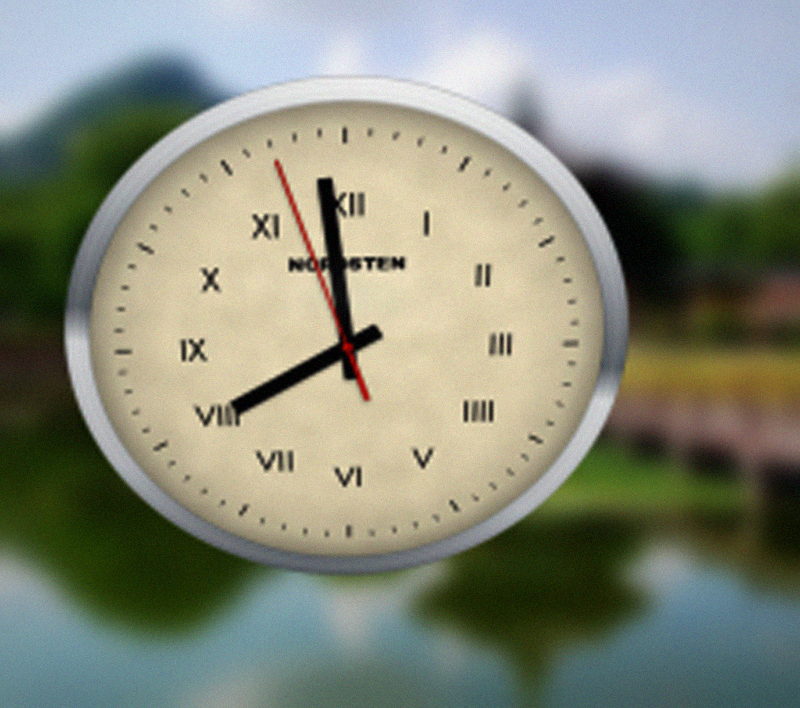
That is 7 h 58 min 57 s
